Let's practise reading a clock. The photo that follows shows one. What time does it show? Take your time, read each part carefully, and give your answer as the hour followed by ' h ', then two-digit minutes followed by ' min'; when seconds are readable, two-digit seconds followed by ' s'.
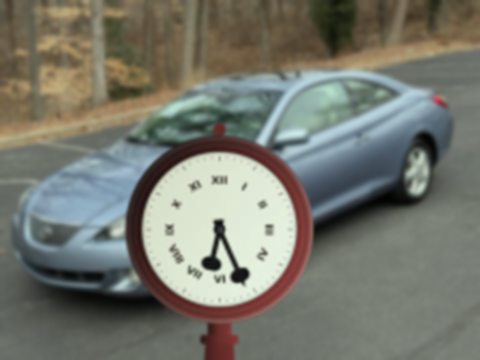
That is 6 h 26 min
